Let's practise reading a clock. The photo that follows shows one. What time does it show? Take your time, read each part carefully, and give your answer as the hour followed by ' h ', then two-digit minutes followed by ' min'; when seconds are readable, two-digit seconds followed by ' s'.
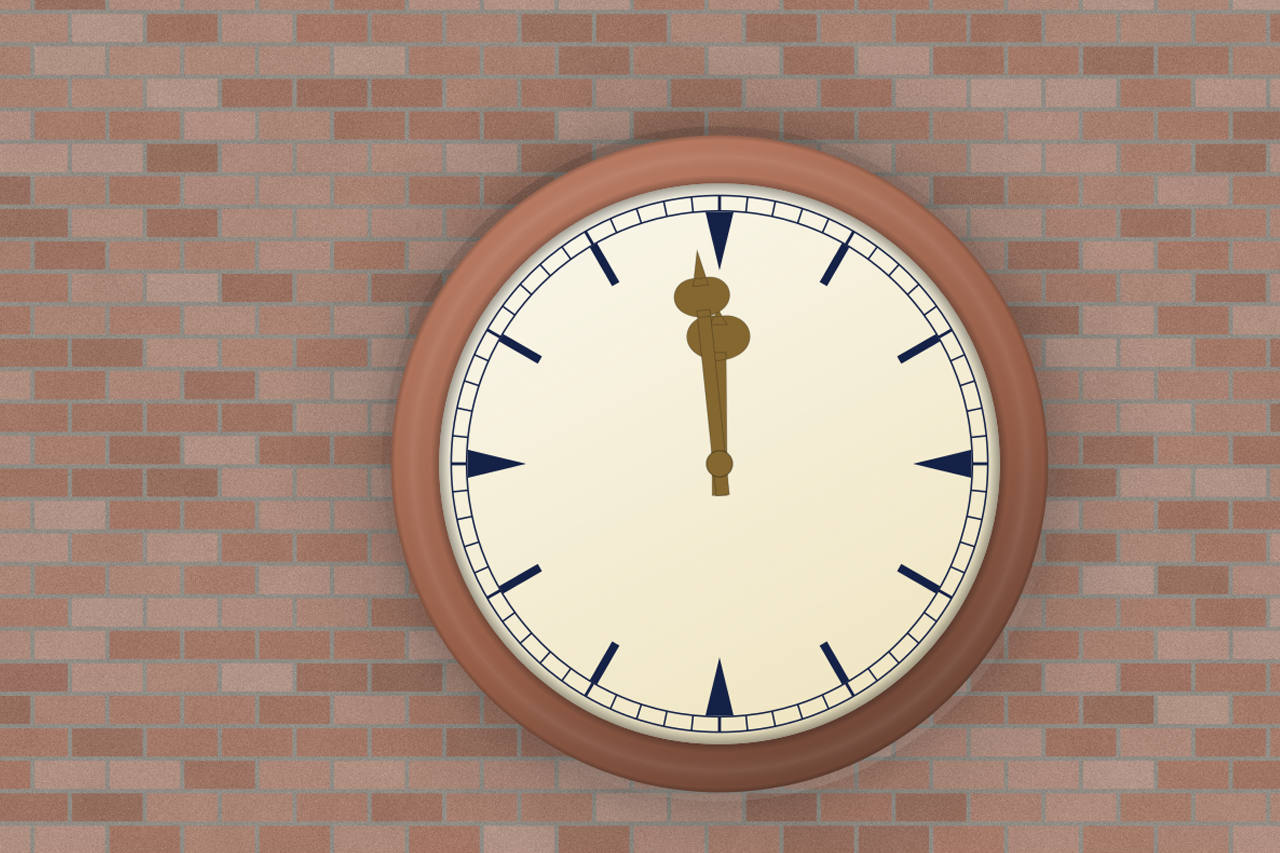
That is 11 h 59 min
